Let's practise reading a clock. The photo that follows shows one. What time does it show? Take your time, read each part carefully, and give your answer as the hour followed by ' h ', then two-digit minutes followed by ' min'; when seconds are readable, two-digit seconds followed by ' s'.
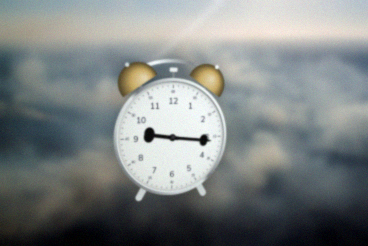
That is 9 h 16 min
